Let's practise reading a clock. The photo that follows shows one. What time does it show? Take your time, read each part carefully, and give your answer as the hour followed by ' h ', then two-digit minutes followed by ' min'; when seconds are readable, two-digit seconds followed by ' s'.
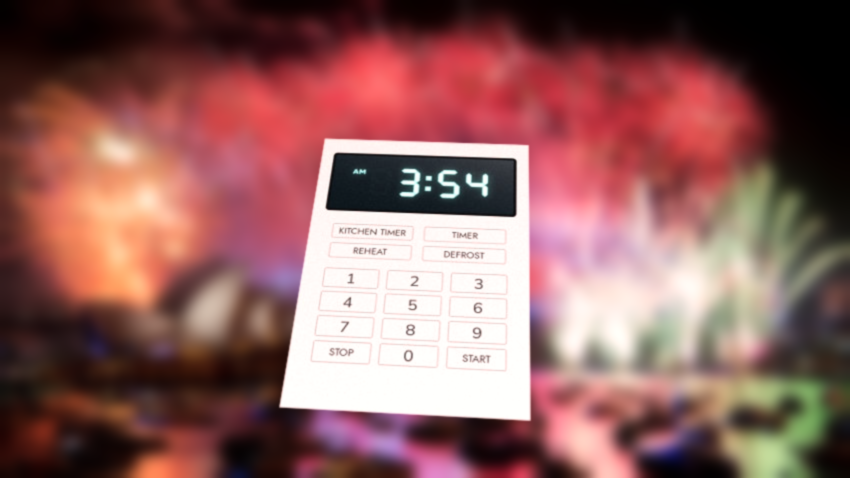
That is 3 h 54 min
